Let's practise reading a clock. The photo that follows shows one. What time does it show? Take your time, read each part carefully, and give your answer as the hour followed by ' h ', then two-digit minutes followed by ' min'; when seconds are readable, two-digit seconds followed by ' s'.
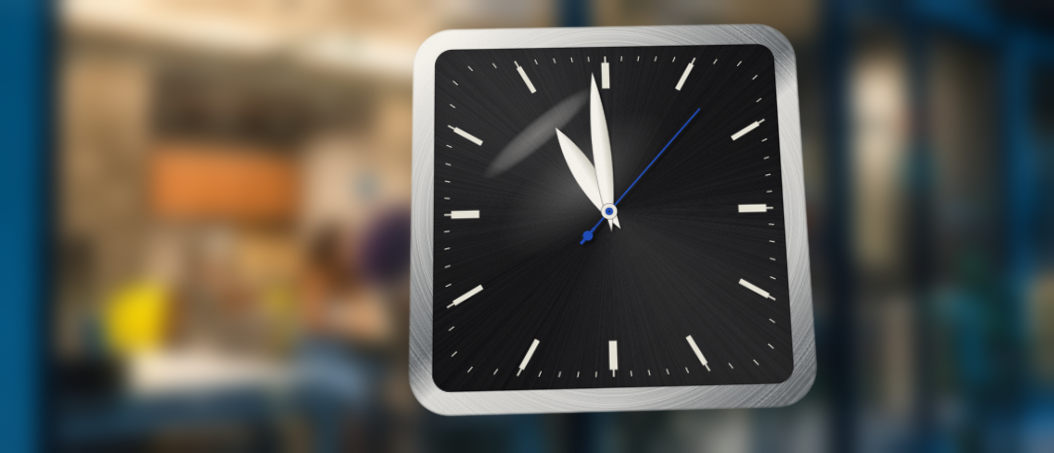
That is 10 h 59 min 07 s
